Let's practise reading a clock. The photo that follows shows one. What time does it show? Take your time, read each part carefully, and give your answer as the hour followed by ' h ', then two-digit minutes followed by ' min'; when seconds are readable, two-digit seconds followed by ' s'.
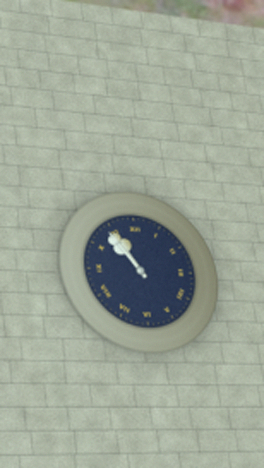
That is 10 h 54 min
